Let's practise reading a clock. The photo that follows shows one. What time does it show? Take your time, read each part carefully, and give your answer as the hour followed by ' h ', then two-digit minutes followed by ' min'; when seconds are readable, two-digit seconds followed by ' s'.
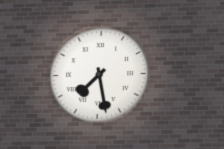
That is 7 h 28 min
